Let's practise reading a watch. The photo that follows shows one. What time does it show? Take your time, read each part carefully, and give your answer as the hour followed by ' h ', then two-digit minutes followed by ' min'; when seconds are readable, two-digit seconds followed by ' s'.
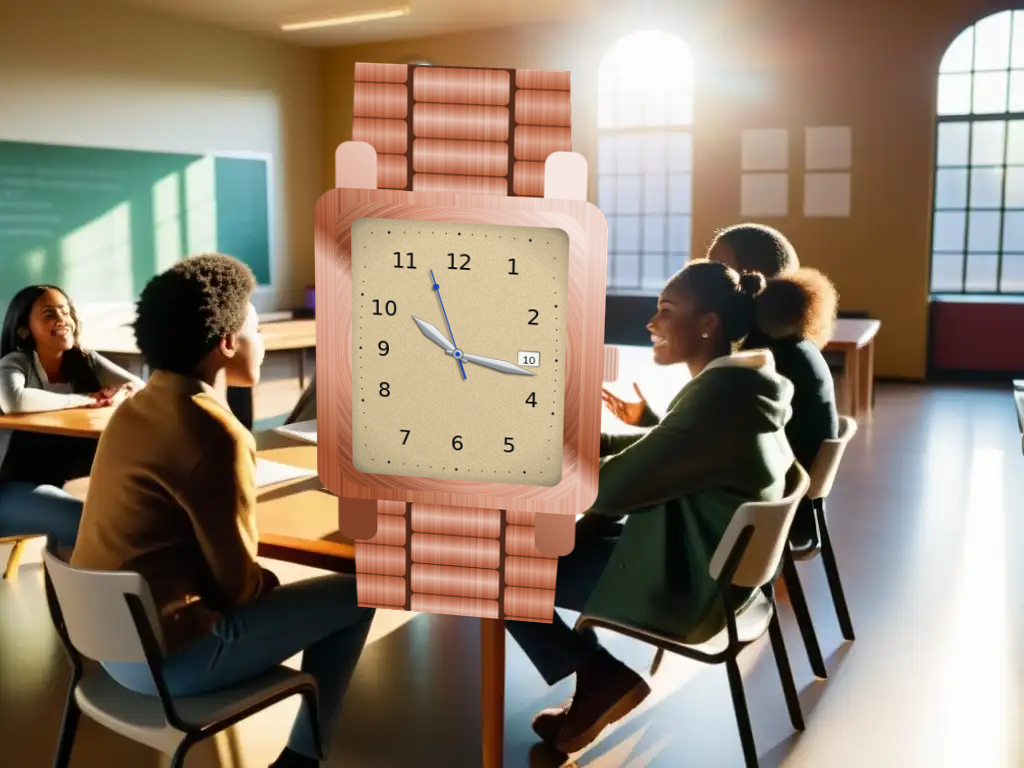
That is 10 h 16 min 57 s
